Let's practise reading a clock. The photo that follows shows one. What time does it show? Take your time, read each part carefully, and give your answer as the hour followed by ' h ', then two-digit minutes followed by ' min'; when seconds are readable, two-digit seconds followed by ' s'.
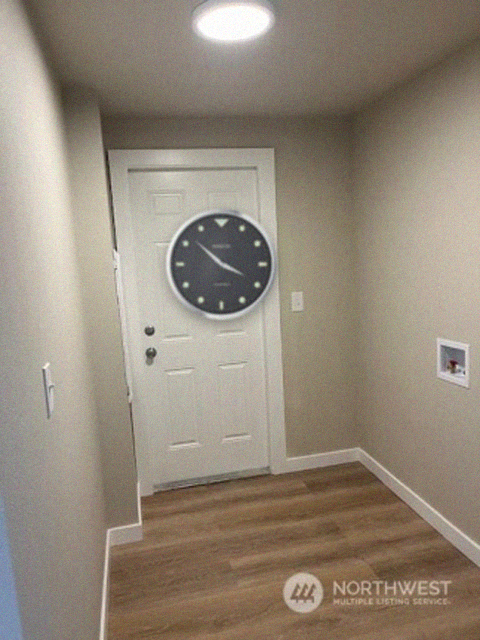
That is 3 h 52 min
